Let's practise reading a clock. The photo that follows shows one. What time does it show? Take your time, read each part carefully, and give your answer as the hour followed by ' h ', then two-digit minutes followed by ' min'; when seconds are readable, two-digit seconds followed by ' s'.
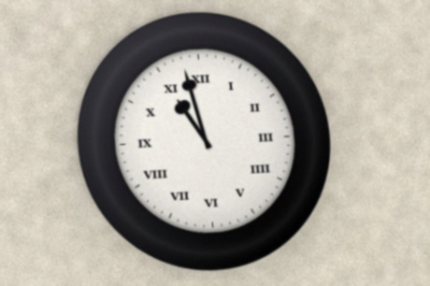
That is 10 h 58 min
